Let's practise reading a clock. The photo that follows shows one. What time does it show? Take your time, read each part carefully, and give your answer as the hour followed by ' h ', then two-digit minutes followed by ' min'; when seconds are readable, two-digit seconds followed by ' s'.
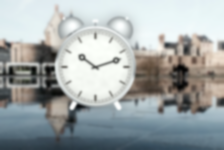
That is 10 h 12 min
